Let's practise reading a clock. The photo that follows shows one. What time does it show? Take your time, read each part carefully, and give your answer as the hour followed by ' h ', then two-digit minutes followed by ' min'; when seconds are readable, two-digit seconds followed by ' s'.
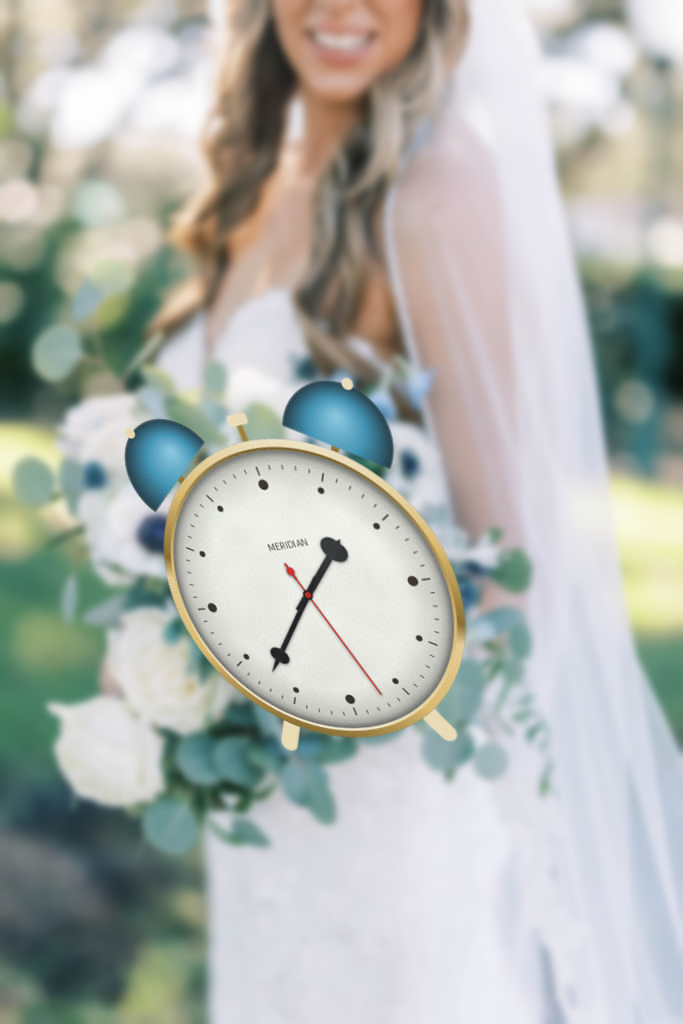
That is 1 h 37 min 27 s
